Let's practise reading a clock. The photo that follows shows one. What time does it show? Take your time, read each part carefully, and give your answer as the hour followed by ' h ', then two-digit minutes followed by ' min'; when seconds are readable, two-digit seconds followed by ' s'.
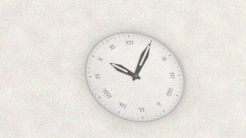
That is 10 h 05 min
